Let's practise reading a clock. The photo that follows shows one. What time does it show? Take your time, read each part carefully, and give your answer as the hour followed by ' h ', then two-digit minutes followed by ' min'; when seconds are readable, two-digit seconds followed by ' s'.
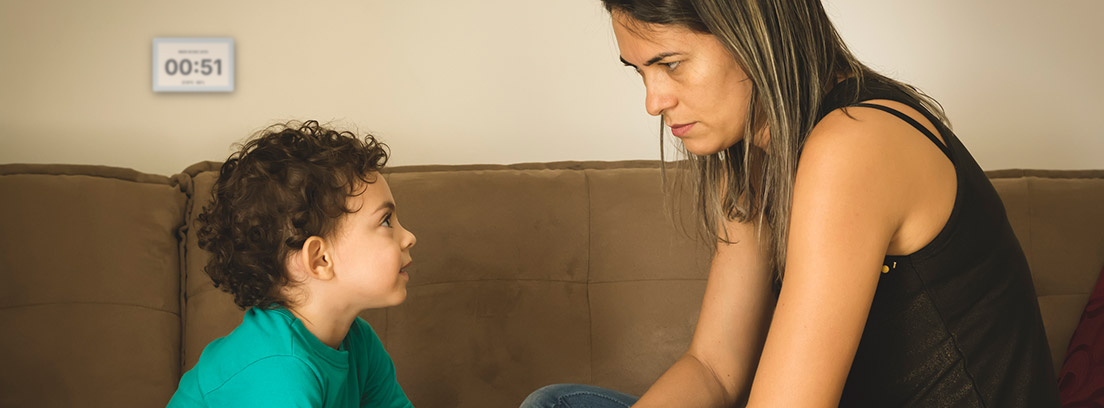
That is 0 h 51 min
